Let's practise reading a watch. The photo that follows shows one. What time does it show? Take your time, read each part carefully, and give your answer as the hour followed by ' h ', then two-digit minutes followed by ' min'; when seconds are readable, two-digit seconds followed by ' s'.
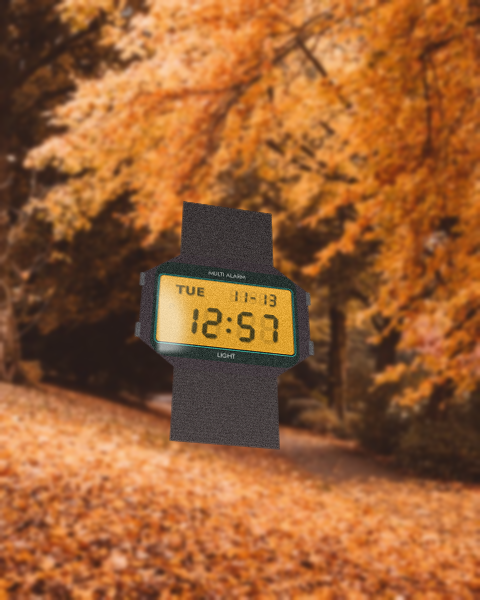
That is 12 h 57 min
